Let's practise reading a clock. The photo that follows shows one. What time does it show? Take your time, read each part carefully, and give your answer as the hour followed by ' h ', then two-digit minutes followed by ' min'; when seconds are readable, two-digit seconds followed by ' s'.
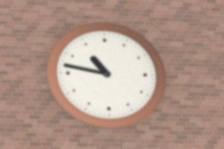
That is 10 h 47 min
